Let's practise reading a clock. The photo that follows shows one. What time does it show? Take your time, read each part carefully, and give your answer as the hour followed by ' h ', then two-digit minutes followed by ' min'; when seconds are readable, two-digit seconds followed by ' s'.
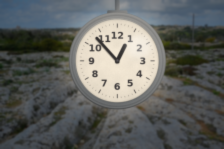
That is 12 h 53 min
